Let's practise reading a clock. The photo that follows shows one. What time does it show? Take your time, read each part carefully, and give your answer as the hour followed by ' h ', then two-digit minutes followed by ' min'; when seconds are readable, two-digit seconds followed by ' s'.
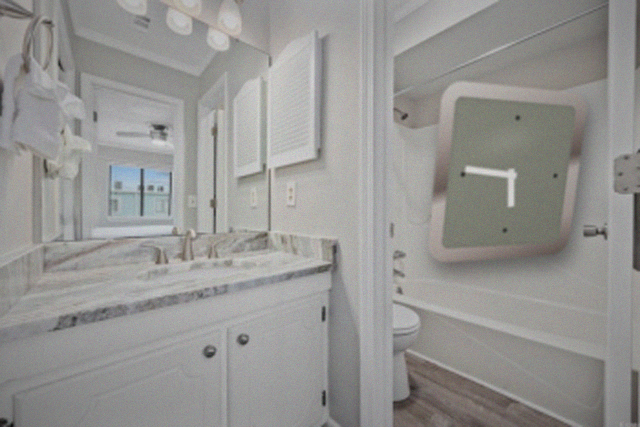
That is 5 h 46 min
